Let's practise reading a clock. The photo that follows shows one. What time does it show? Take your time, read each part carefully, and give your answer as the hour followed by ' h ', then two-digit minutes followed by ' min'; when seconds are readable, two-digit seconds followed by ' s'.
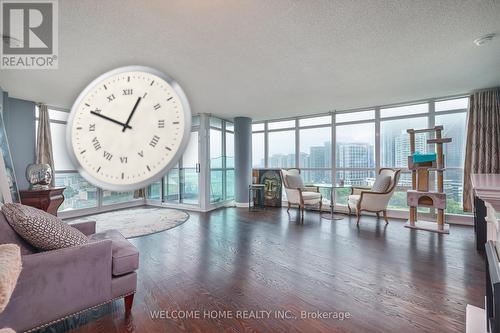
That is 12 h 49 min
